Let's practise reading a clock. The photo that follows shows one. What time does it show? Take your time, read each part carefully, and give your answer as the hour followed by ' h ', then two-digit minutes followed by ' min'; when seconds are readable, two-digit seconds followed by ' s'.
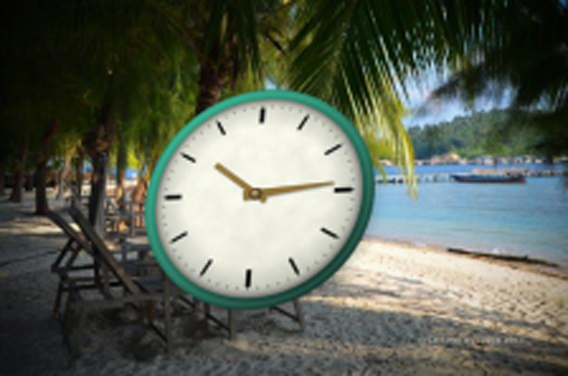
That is 10 h 14 min
